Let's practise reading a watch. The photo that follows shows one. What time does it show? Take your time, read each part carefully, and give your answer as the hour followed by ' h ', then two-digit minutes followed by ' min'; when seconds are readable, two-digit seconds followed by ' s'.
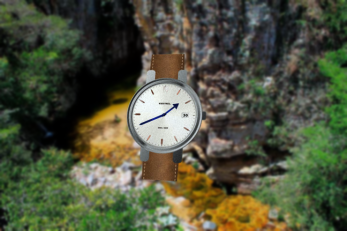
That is 1 h 41 min
